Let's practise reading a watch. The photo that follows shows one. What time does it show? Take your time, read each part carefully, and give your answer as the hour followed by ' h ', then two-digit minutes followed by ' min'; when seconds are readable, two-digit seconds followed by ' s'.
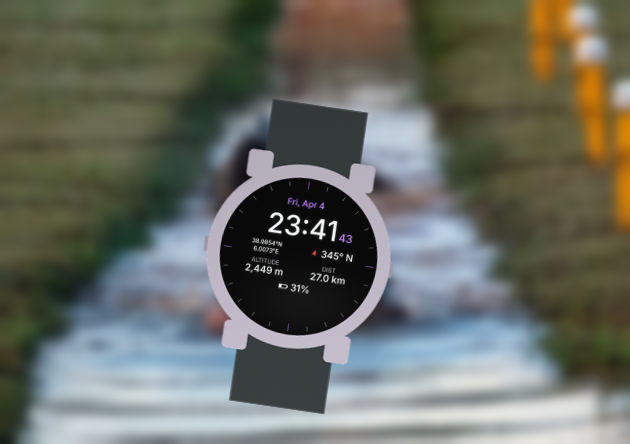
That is 23 h 41 min 43 s
